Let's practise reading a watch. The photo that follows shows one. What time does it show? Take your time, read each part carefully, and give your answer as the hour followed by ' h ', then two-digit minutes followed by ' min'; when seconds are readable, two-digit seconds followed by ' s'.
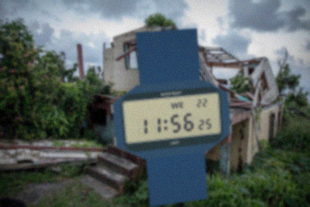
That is 11 h 56 min
